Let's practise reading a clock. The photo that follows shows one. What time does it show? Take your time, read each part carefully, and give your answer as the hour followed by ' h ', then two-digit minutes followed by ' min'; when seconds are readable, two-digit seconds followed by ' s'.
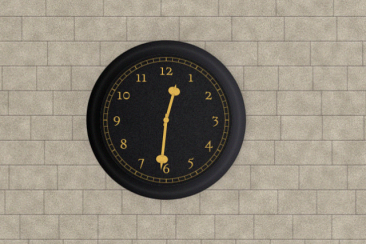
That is 12 h 31 min
